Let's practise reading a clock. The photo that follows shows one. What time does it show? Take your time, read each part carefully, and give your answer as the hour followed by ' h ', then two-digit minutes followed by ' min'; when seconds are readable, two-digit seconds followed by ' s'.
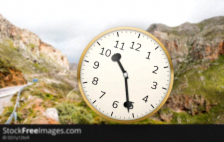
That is 10 h 26 min
